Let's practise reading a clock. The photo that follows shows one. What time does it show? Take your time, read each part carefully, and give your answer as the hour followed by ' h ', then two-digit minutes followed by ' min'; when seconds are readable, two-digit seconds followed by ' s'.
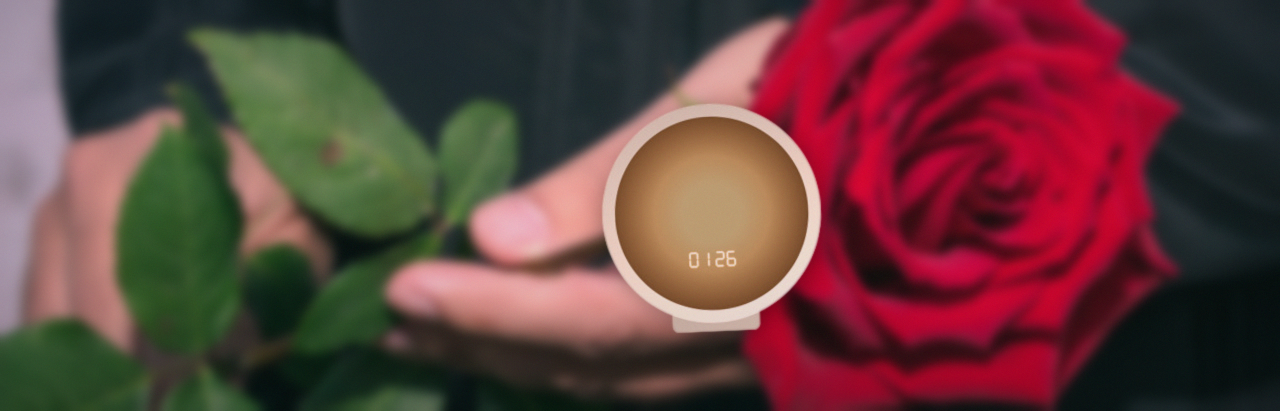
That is 1 h 26 min
